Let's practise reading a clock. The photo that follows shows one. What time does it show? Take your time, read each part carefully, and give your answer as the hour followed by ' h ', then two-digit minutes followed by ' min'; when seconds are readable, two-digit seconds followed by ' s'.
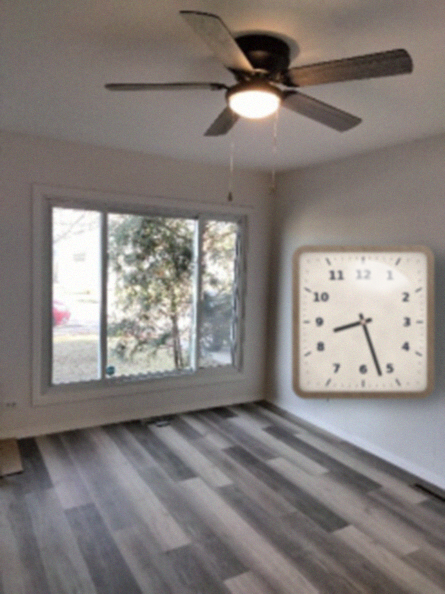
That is 8 h 27 min
